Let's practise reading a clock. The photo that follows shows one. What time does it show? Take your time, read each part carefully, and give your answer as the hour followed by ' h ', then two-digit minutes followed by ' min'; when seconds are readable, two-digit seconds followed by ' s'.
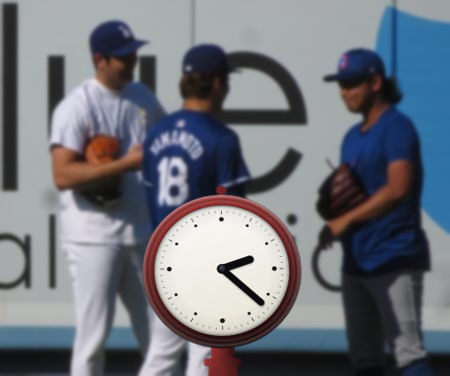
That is 2 h 22 min
